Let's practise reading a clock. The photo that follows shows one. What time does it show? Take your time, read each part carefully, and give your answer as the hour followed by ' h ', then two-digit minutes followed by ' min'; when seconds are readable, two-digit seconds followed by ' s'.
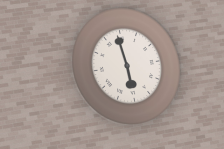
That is 5 h 59 min
